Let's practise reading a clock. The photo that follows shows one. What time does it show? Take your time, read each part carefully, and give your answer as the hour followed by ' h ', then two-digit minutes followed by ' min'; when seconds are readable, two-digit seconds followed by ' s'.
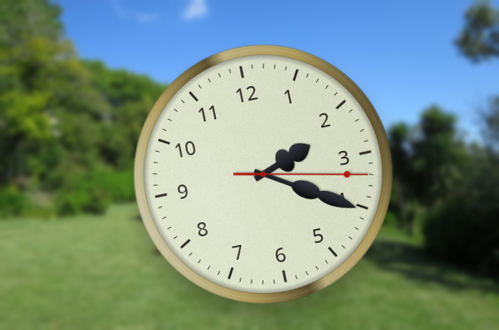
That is 2 h 20 min 17 s
